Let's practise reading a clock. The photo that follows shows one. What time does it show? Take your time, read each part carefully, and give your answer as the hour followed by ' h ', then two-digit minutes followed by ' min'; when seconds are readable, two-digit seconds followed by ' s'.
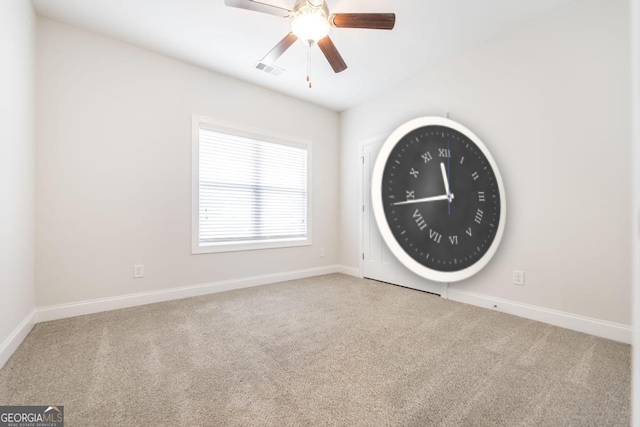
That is 11 h 44 min 01 s
